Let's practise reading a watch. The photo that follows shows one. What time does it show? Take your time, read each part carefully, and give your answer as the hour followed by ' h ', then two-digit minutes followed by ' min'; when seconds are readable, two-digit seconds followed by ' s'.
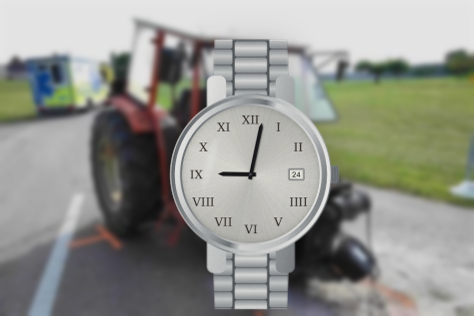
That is 9 h 02 min
